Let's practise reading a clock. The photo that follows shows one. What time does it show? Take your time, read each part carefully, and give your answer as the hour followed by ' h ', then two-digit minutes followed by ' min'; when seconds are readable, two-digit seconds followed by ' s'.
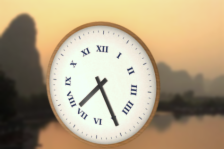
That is 7 h 25 min
